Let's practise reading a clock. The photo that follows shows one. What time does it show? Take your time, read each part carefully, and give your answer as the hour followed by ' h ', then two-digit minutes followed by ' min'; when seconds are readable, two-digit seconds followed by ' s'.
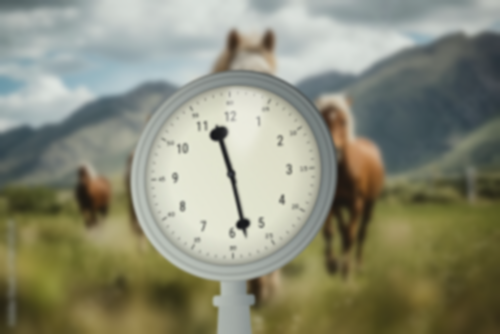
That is 11 h 28 min
